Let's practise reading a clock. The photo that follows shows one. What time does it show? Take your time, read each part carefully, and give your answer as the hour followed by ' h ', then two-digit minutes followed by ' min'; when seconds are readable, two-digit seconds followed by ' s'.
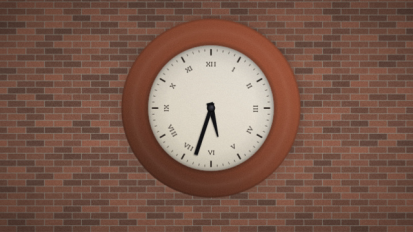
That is 5 h 33 min
